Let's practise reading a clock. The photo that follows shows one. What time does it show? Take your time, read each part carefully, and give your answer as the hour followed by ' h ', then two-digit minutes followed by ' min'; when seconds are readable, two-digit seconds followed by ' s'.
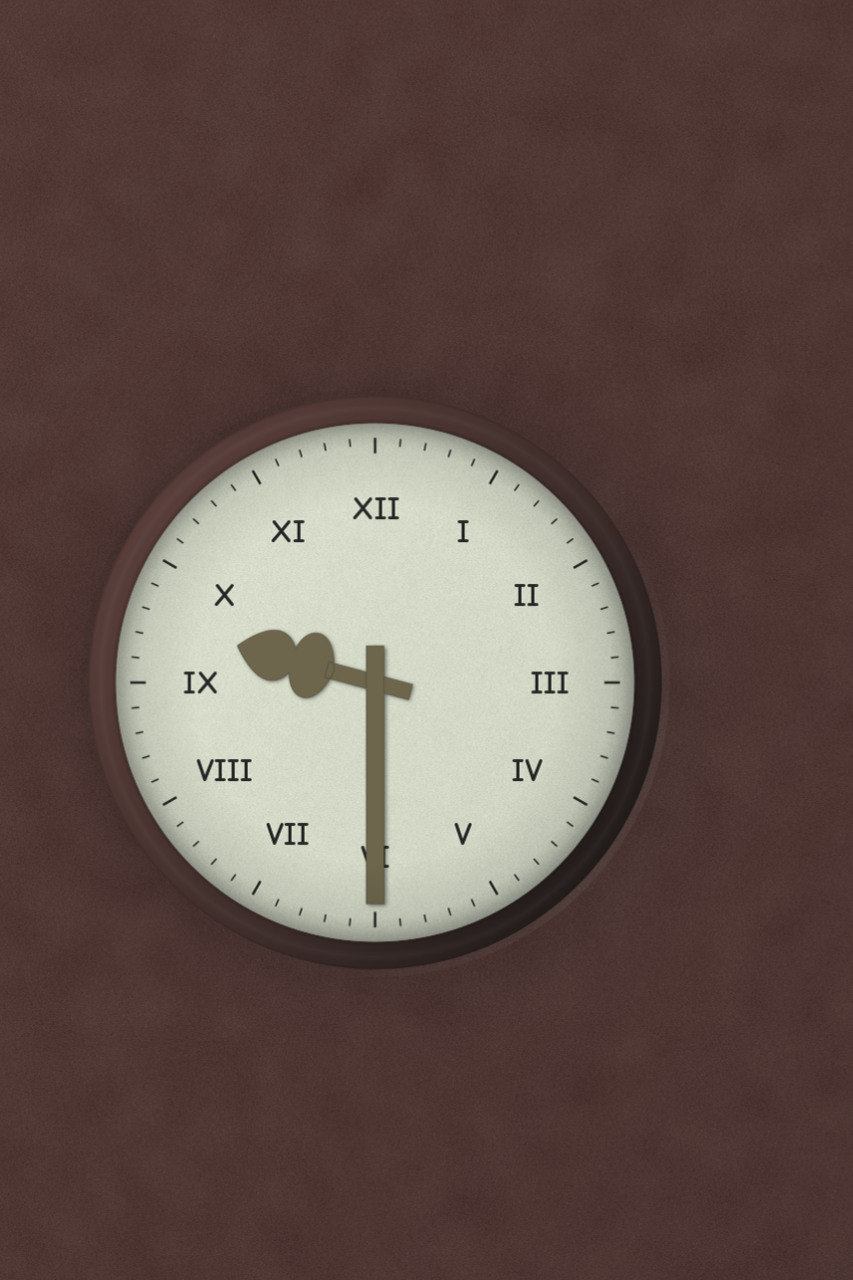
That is 9 h 30 min
